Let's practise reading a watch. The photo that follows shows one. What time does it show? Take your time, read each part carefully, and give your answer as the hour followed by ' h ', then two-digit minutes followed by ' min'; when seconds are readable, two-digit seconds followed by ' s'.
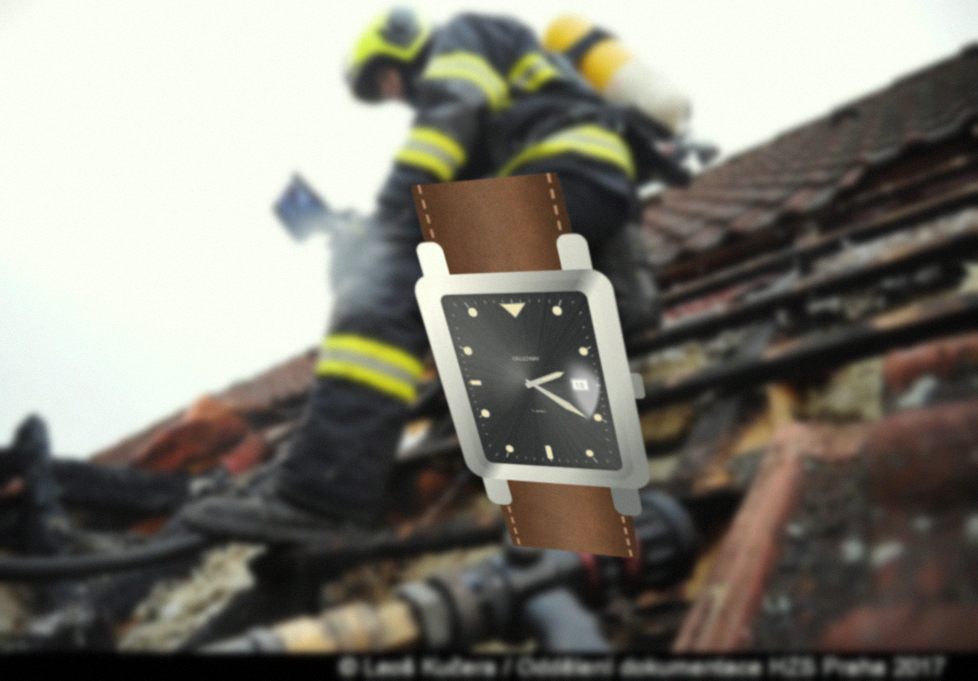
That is 2 h 21 min
